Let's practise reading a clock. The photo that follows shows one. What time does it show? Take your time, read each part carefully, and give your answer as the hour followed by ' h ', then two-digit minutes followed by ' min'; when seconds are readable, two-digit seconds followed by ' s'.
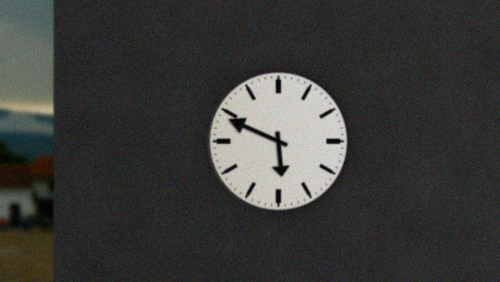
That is 5 h 49 min
